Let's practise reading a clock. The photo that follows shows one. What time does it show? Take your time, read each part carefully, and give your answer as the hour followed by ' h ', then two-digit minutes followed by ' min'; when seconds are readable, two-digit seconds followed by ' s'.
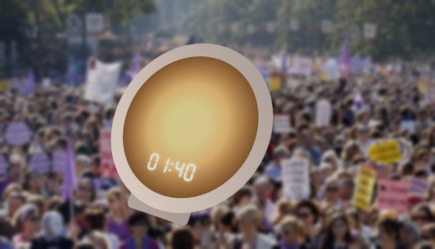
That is 1 h 40 min
